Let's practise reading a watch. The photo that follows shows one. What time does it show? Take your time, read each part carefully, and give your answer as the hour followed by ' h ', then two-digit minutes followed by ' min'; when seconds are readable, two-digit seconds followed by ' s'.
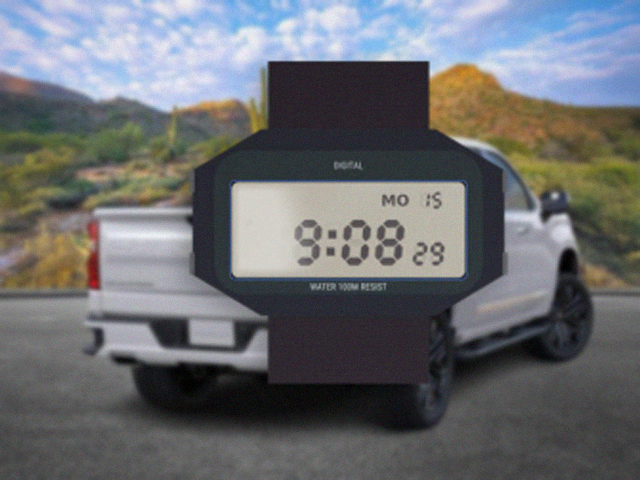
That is 9 h 08 min 29 s
